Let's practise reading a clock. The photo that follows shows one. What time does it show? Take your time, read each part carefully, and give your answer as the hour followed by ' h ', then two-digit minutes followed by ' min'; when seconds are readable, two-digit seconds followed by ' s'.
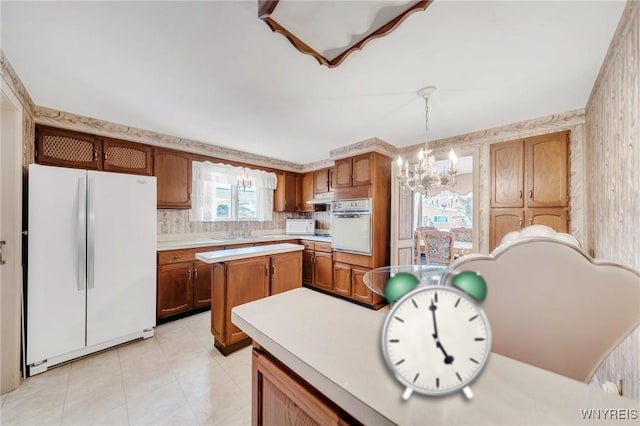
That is 4 h 59 min
